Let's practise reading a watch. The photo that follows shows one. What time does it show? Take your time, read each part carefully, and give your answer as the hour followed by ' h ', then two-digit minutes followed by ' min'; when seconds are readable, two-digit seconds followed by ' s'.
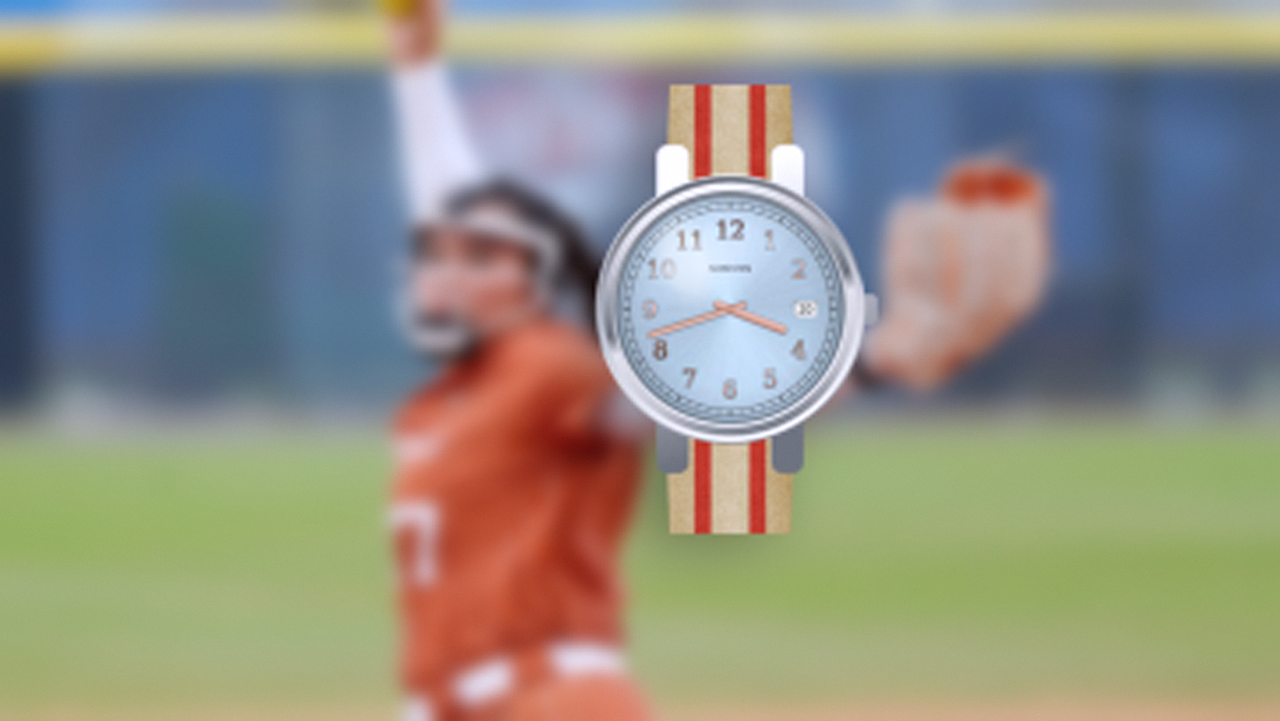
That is 3 h 42 min
